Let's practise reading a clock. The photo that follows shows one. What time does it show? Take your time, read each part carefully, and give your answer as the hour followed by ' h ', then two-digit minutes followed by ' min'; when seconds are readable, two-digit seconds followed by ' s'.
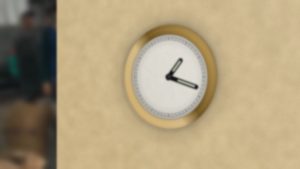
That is 1 h 18 min
